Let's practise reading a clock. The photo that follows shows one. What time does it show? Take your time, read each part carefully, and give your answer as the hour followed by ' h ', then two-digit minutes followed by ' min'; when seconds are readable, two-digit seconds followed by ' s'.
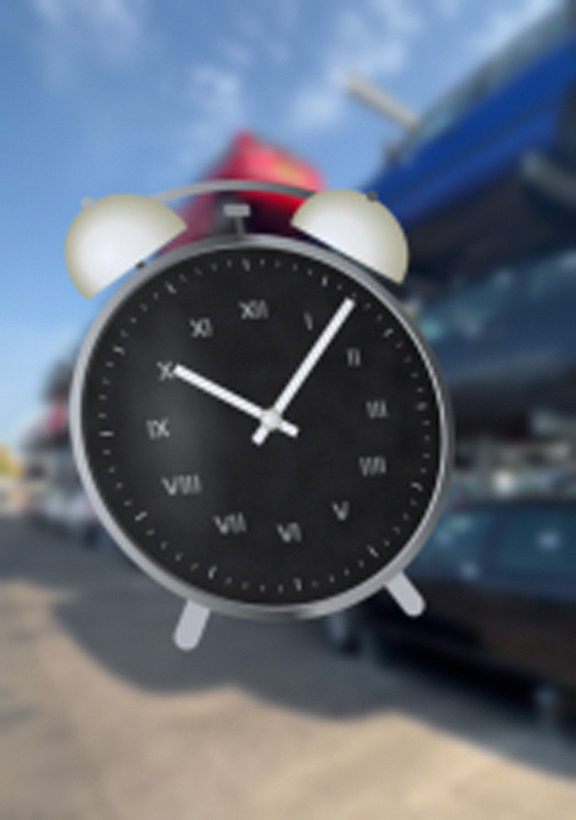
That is 10 h 07 min
